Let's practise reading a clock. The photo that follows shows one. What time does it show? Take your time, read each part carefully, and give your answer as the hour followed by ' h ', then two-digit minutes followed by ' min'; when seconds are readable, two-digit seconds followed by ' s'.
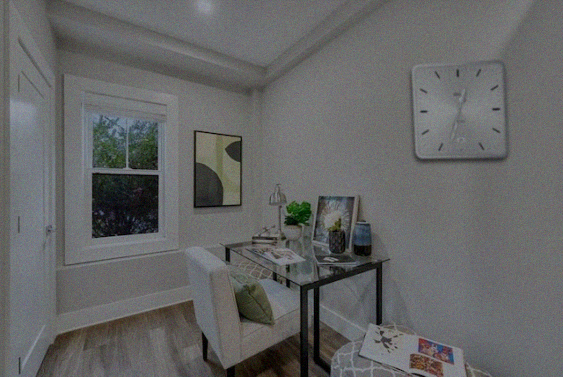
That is 12 h 33 min
